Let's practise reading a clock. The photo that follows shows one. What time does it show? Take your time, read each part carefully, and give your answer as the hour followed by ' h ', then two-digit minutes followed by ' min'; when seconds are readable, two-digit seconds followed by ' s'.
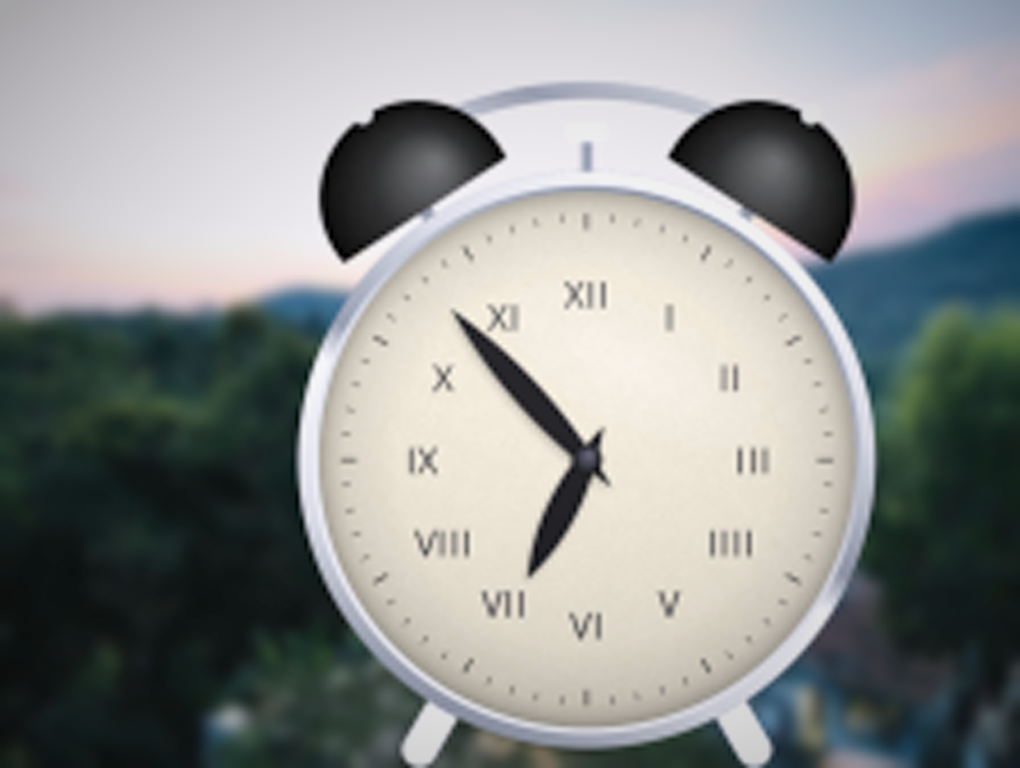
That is 6 h 53 min
